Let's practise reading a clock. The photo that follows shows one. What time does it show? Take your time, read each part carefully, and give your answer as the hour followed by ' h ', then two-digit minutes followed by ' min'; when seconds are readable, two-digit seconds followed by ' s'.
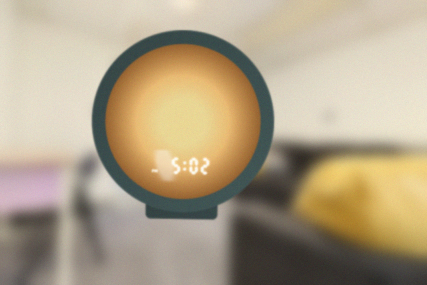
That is 5 h 02 min
